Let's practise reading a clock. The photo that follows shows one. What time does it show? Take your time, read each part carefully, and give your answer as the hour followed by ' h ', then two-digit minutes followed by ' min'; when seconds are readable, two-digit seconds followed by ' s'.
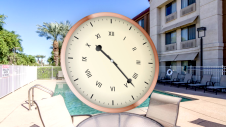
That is 10 h 23 min
